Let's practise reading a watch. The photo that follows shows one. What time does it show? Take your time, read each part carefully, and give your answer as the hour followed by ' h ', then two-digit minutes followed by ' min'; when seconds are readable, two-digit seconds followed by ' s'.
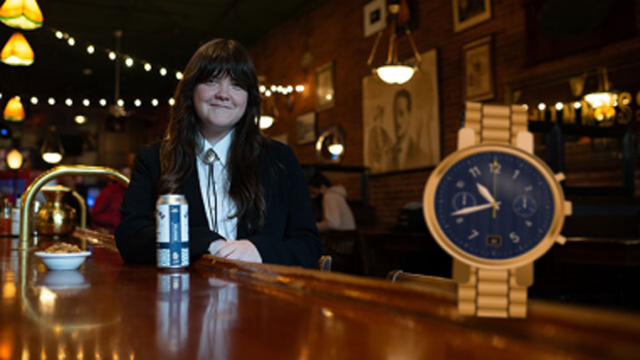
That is 10 h 42 min
